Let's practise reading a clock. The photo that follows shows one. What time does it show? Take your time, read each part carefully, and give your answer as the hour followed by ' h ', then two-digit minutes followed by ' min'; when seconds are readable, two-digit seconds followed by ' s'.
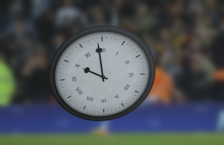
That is 9 h 59 min
